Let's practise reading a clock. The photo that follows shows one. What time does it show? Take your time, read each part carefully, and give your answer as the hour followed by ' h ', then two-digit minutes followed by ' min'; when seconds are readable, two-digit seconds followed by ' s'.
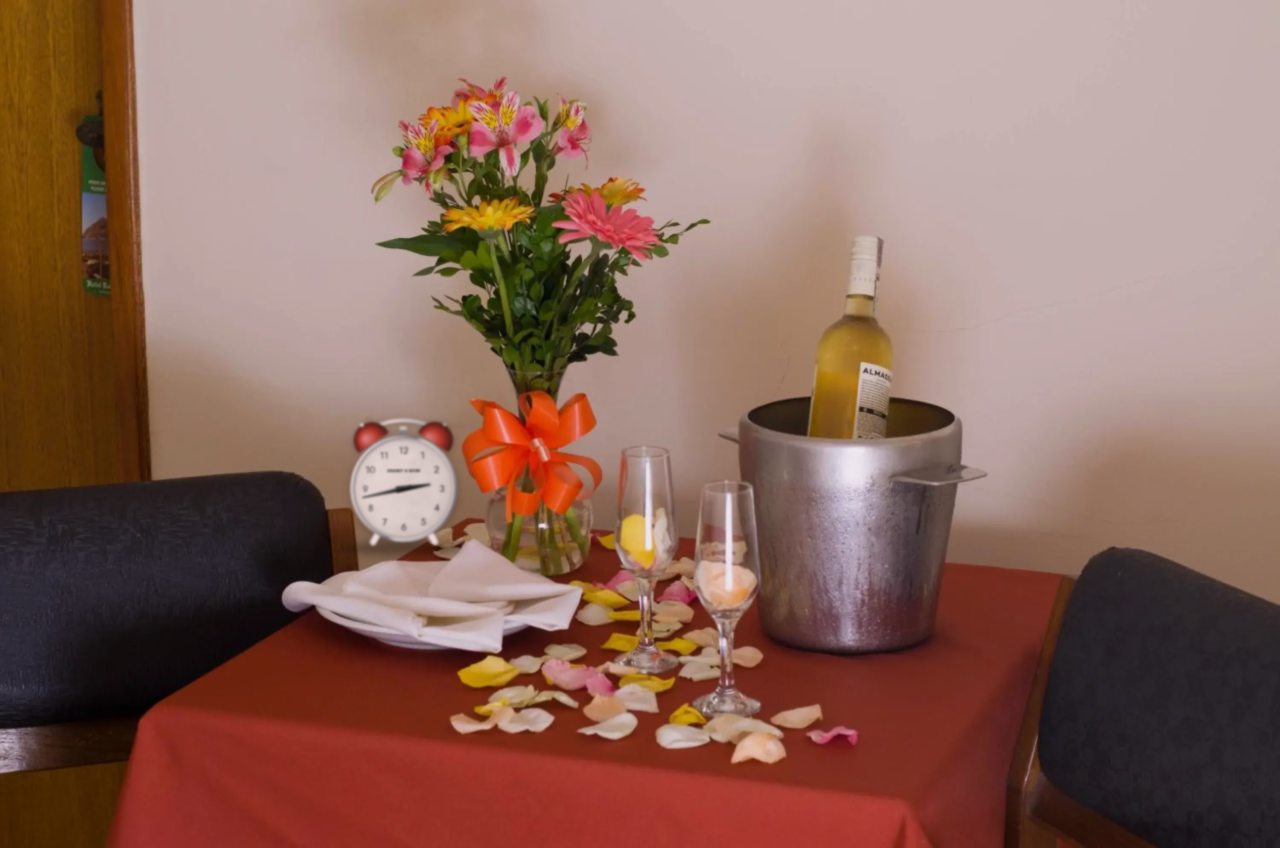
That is 2 h 43 min
